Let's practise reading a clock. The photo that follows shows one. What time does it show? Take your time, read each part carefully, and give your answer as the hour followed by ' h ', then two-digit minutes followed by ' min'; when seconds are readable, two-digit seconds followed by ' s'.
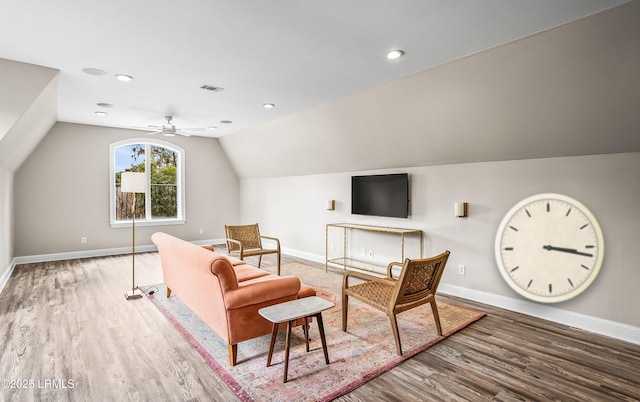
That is 3 h 17 min
